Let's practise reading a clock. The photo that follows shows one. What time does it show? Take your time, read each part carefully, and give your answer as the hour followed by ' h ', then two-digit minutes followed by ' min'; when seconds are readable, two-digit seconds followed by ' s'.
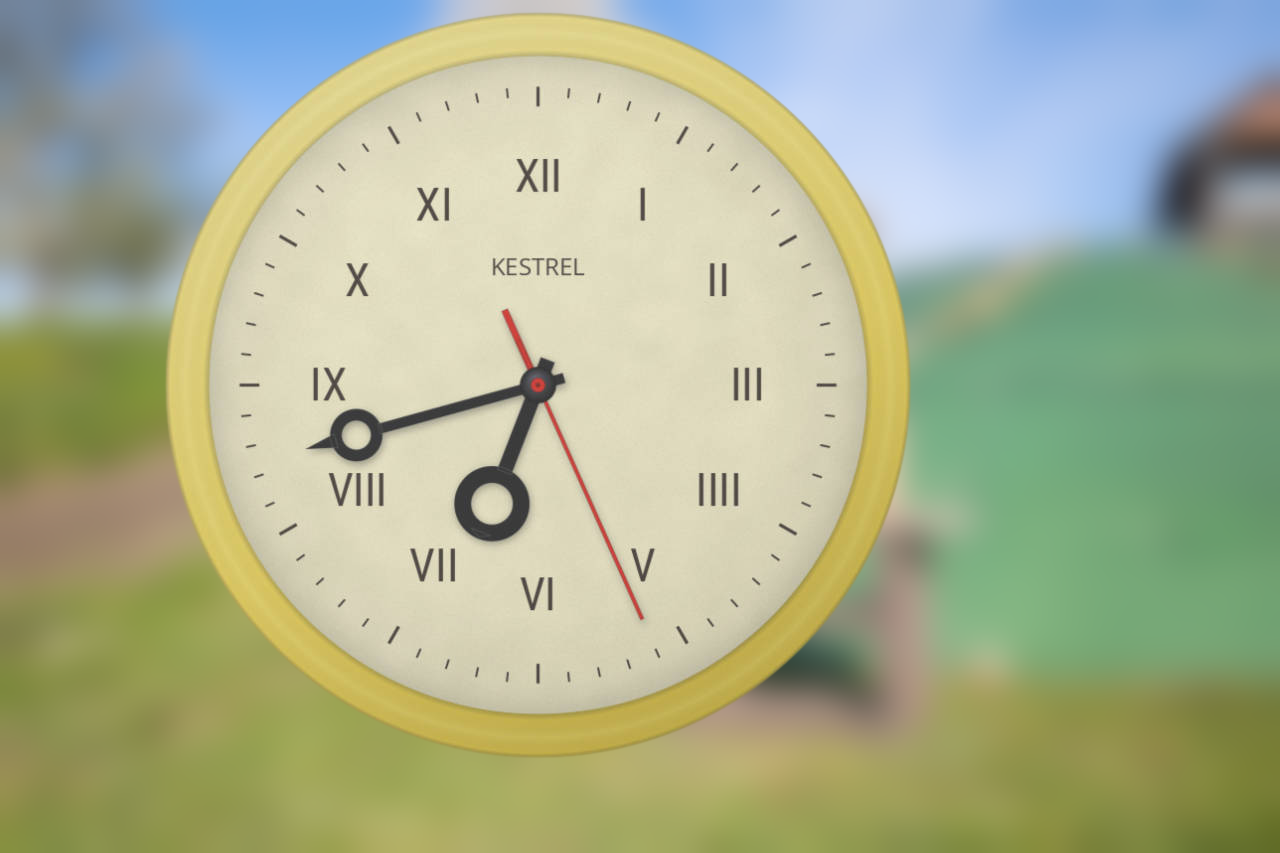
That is 6 h 42 min 26 s
